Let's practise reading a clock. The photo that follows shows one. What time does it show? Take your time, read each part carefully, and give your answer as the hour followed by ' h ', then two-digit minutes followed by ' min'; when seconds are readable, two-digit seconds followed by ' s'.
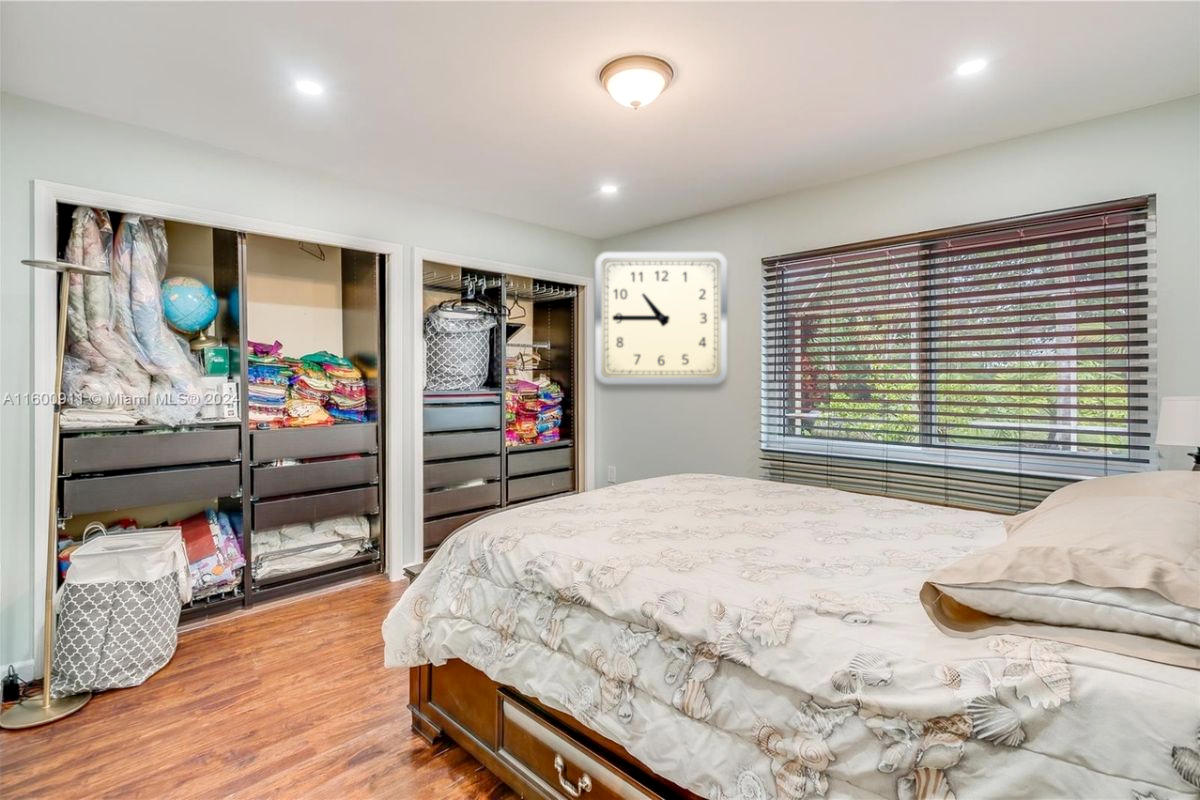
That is 10 h 45 min
